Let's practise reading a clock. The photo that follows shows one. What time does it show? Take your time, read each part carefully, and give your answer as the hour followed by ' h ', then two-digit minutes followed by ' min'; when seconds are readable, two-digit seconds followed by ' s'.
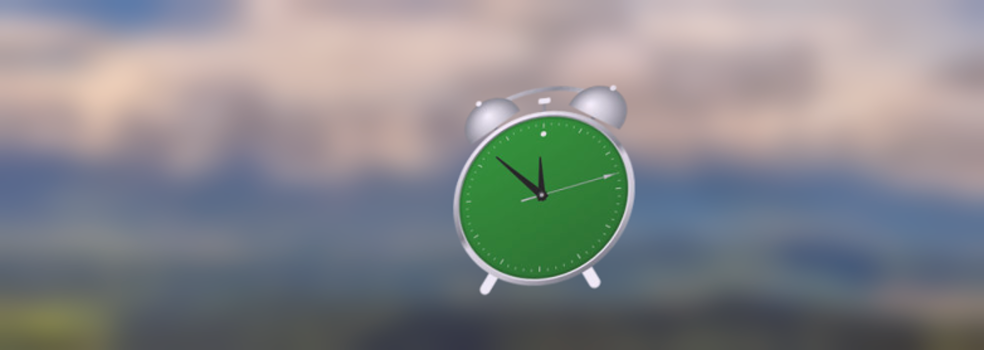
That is 11 h 52 min 13 s
